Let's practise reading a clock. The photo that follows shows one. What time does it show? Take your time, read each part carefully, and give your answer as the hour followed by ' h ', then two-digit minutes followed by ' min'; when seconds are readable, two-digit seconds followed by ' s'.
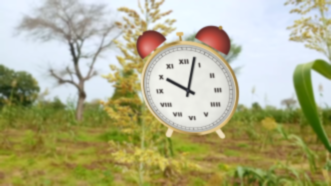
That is 10 h 03 min
